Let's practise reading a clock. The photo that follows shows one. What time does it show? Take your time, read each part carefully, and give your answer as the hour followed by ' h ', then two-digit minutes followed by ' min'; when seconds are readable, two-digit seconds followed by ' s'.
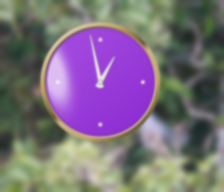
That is 12 h 58 min
